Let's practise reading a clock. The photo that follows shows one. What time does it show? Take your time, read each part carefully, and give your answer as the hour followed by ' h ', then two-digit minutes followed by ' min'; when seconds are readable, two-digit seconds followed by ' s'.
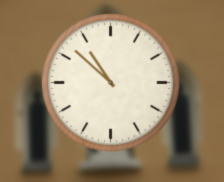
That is 10 h 52 min
